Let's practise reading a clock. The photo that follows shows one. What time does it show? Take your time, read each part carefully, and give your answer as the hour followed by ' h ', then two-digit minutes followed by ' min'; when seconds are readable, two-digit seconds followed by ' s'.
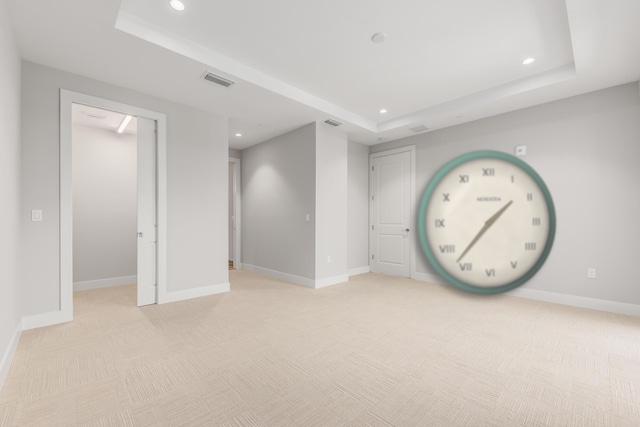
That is 1 h 37 min
